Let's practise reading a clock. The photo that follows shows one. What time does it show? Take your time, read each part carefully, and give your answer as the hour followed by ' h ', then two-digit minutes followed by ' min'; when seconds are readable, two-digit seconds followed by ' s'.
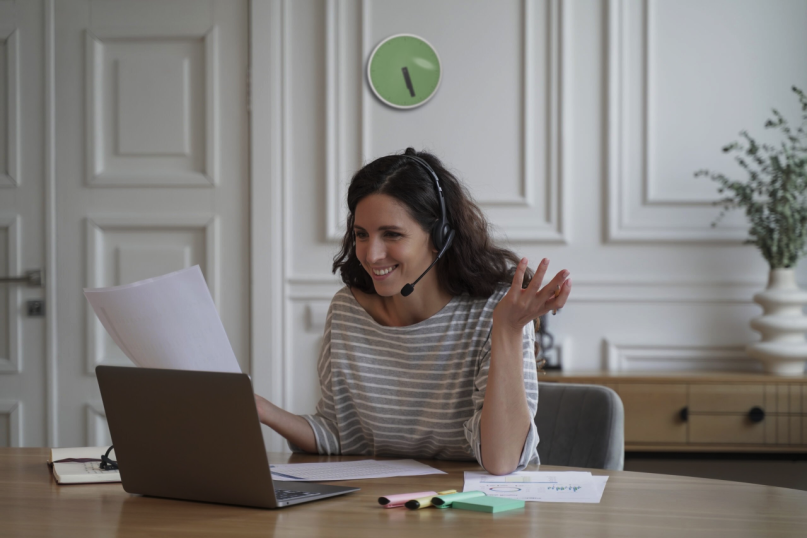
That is 5 h 27 min
